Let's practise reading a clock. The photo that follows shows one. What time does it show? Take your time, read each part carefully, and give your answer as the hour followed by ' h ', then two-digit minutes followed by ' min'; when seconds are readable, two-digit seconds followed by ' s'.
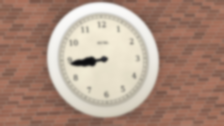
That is 8 h 44 min
